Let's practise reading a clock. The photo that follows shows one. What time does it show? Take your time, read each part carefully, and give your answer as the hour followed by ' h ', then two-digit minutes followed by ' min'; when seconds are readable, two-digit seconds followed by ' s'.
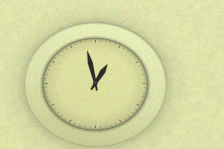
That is 12 h 58 min
